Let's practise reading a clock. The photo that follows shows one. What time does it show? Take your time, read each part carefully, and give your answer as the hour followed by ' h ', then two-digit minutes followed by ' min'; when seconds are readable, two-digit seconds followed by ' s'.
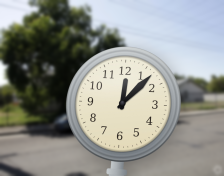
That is 12 h 07 min
